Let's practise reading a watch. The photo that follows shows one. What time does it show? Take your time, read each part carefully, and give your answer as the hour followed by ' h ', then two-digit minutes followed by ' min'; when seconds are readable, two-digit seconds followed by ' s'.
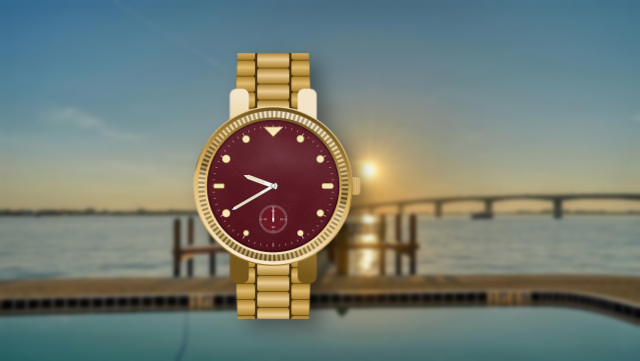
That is 9 h 40 min
